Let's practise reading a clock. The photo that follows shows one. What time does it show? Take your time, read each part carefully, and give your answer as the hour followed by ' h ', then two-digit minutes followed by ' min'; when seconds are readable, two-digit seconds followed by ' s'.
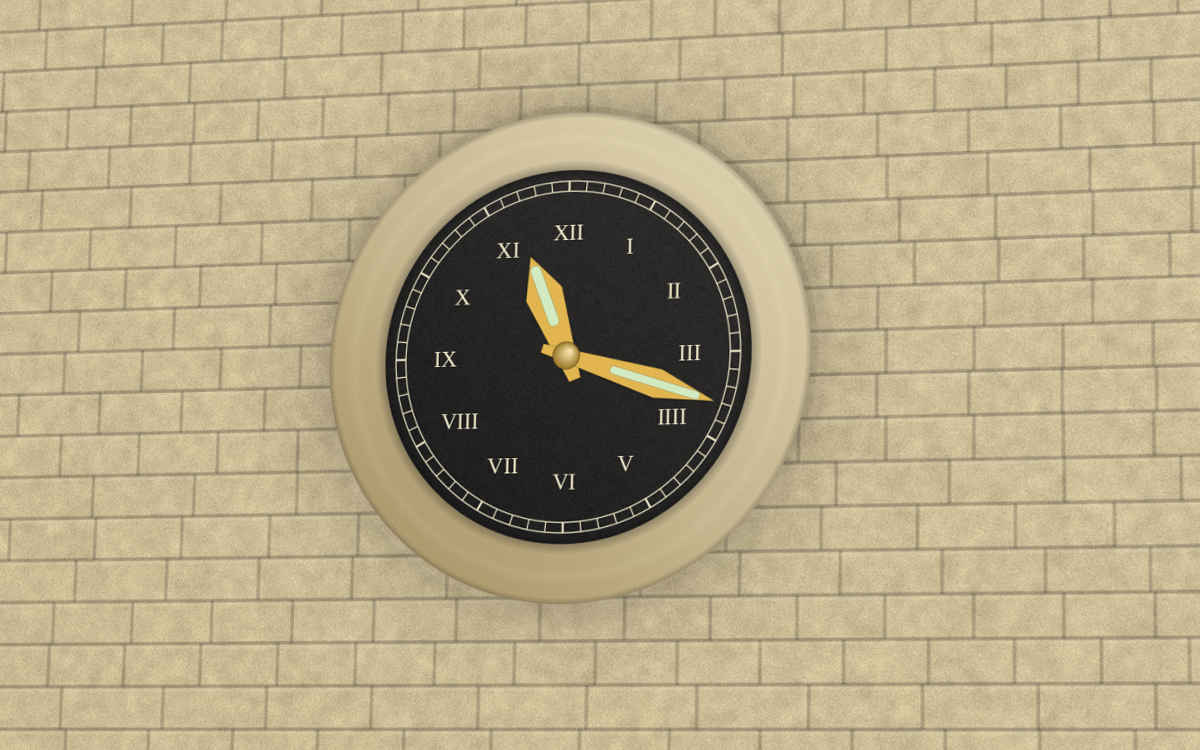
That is 11 h 18 min
